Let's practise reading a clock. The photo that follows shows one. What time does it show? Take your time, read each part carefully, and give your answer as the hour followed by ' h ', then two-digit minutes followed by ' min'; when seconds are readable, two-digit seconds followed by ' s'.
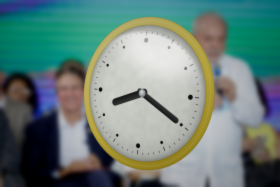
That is 8 h 20 min
